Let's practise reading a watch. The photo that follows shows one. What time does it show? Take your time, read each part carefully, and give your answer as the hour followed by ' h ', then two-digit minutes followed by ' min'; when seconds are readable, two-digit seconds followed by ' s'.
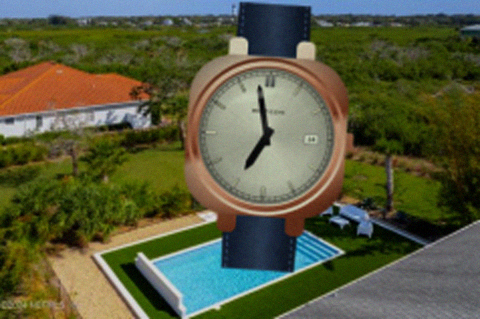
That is 6 h 58 min
